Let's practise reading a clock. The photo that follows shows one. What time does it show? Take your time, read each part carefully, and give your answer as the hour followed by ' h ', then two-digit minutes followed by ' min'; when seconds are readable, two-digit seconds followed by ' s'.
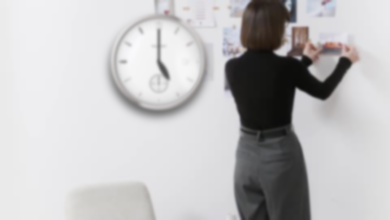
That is 5 h 00 min
